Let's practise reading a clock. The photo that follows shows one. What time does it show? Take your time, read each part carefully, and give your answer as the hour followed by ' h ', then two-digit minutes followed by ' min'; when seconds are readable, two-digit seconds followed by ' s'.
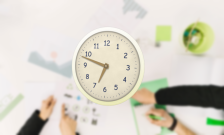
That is 6 h 48 min
